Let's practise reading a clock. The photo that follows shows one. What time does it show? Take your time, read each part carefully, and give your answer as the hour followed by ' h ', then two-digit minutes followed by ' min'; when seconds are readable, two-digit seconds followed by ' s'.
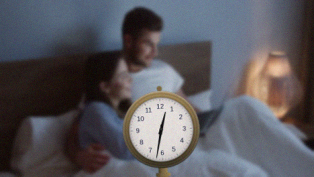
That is 12 h 32 min
